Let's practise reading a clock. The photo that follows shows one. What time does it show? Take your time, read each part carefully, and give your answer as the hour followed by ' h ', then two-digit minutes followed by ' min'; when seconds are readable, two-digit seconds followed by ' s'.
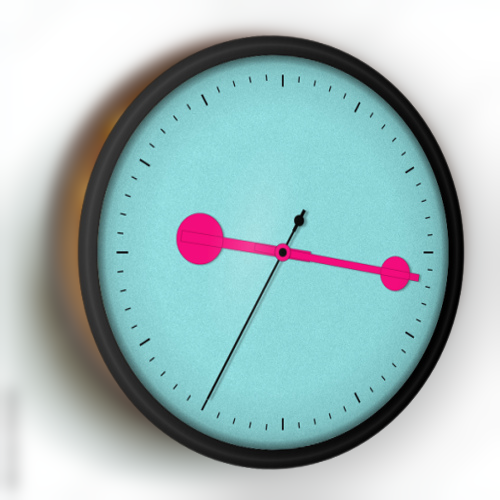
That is 9 h 16 min 35 s
